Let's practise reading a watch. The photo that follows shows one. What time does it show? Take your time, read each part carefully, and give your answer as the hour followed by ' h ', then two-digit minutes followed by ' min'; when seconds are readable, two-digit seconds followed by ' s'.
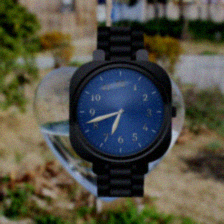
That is 6 h 42 min
